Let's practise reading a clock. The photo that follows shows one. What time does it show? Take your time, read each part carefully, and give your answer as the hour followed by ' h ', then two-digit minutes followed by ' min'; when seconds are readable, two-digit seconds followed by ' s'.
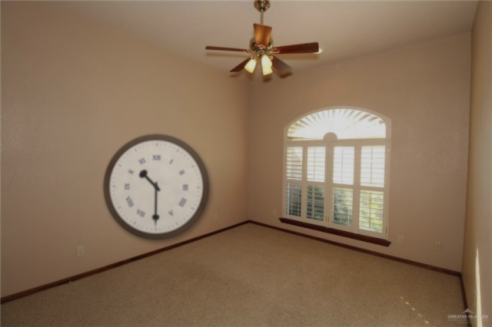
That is 10 h 30 min
